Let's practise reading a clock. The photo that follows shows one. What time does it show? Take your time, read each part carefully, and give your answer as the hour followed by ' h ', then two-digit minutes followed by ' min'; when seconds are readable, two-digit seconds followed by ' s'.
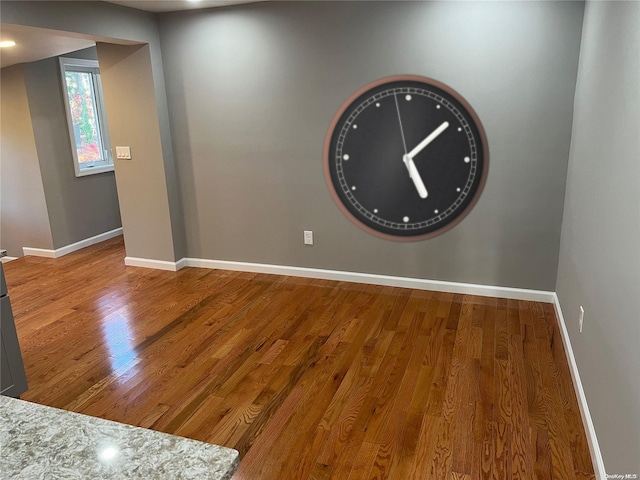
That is 5 h 07 min 58 s
